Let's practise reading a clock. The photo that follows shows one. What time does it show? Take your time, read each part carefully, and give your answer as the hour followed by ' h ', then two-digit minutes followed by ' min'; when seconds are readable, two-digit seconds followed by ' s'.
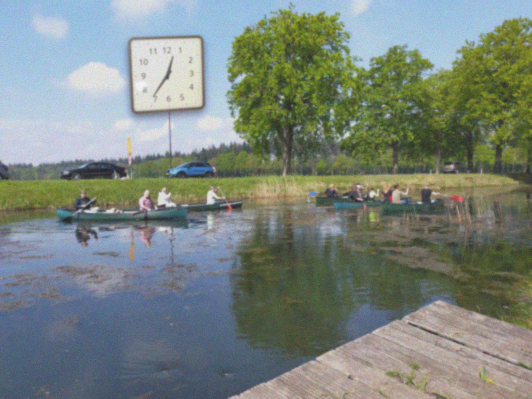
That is 12 h 36 min
